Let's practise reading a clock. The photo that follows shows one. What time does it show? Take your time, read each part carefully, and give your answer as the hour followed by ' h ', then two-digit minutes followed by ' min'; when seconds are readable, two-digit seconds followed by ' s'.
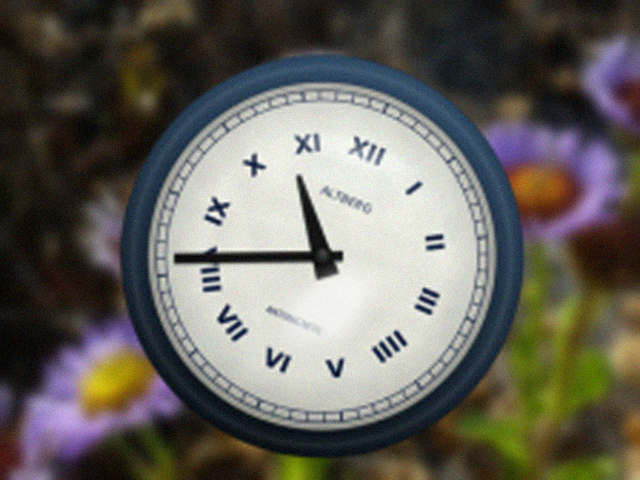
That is 10 h 41 min
